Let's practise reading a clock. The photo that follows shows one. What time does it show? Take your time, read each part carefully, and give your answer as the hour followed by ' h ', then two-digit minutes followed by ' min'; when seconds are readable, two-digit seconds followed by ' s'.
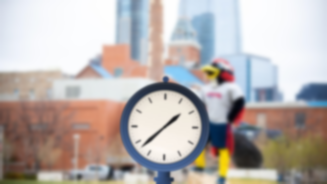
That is 1 h 38 min
